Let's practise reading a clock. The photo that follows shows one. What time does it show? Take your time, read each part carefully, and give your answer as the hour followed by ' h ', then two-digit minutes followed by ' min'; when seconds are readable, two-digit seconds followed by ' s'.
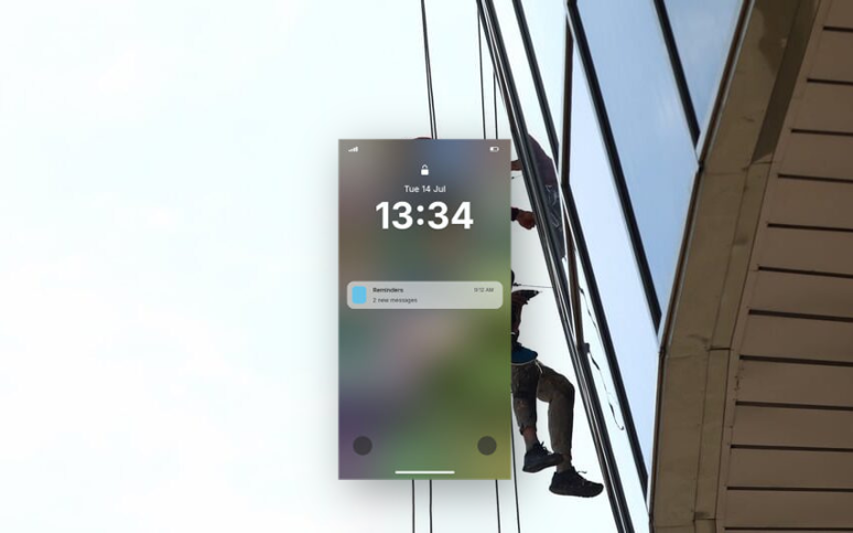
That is 13 h 34 min
